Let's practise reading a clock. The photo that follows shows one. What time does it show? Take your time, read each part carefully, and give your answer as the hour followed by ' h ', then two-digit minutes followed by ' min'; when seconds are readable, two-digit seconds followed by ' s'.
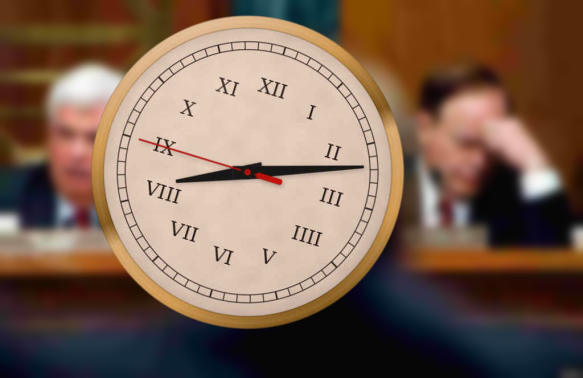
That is 8 h 11 min 45 s
